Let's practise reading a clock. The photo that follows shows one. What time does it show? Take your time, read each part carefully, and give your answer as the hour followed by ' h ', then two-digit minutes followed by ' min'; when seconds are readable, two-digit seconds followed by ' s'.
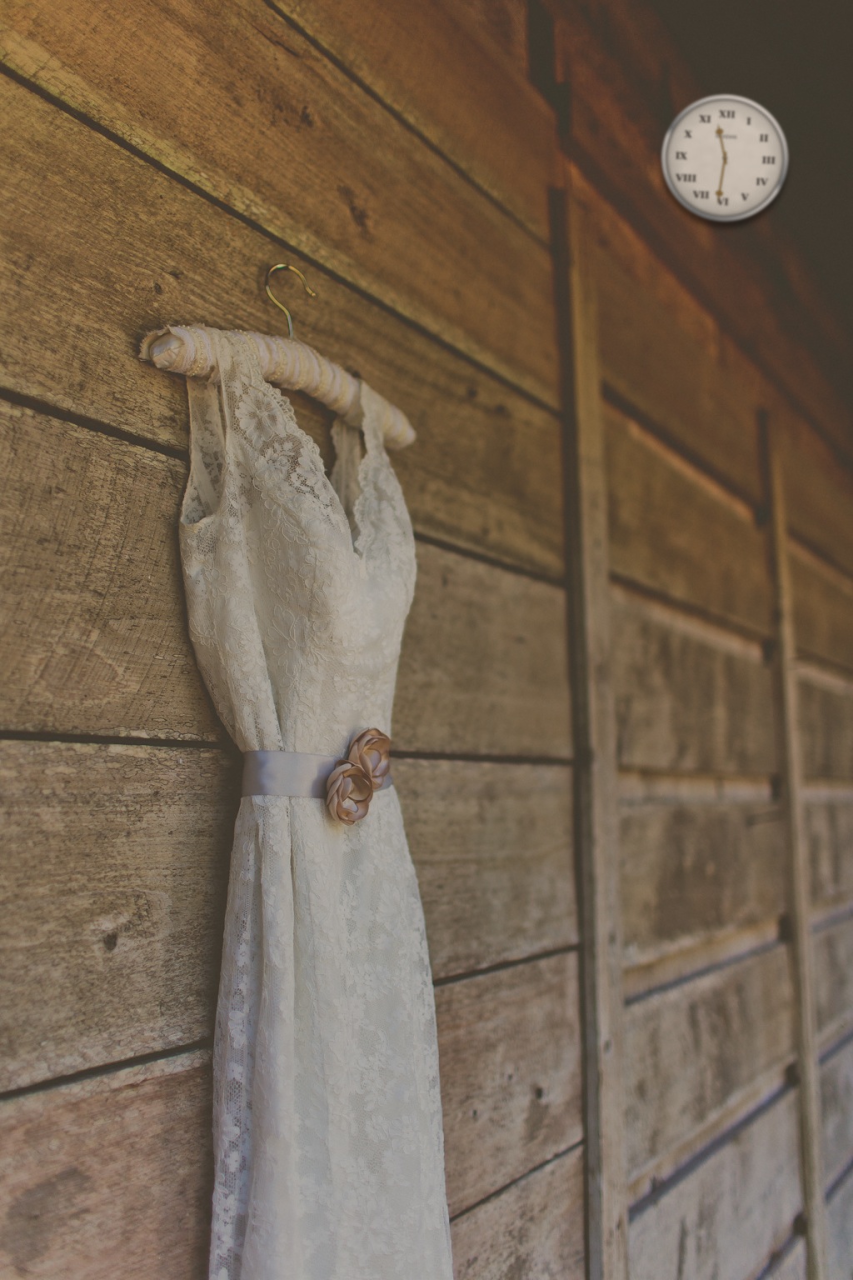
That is 11 h 31 min
